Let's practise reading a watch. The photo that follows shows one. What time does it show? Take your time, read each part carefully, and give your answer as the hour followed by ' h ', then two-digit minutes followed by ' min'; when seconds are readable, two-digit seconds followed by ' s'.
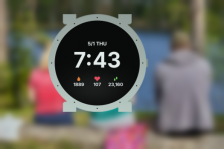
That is 7 h 43 min
